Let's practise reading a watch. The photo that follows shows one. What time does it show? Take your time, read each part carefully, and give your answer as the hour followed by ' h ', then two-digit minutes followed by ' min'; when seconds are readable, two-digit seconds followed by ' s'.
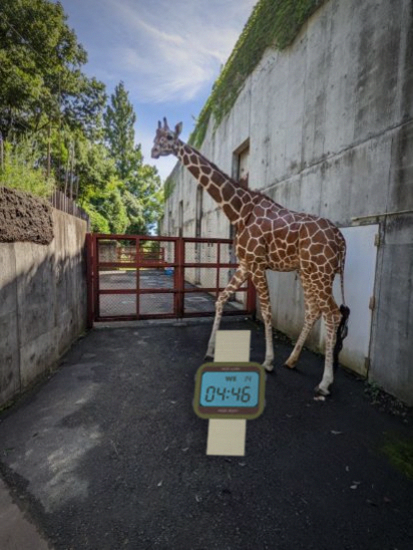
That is 4 h 46 min
